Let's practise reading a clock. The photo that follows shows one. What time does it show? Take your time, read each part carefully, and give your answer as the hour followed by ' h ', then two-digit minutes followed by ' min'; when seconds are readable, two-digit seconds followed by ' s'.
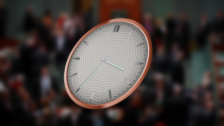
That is 3 h 35 min
